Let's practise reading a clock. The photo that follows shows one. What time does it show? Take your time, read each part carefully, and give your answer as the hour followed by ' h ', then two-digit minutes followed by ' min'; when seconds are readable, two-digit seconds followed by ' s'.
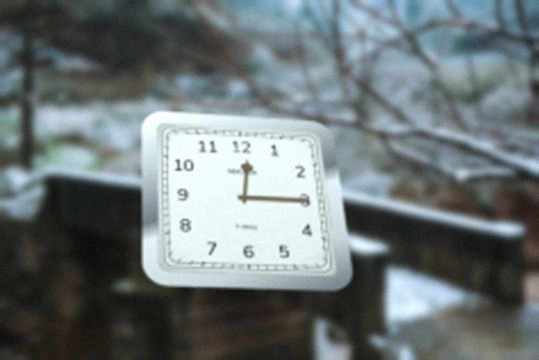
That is 12 h 15 min
